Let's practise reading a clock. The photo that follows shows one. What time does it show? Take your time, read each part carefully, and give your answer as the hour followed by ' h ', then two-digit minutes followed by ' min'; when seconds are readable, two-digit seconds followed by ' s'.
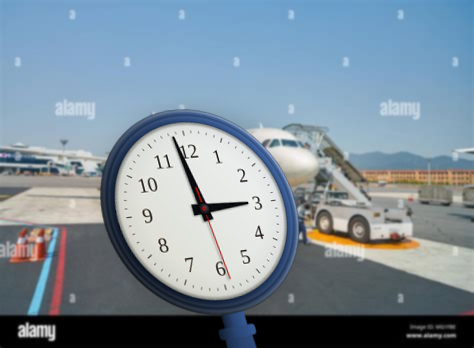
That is 2 h 58 min 29 s
